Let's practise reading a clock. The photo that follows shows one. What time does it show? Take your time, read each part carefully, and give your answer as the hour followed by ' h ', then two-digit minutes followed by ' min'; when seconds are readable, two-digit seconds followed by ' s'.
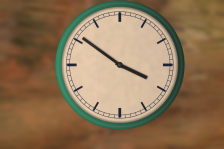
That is 3 h 51 min
